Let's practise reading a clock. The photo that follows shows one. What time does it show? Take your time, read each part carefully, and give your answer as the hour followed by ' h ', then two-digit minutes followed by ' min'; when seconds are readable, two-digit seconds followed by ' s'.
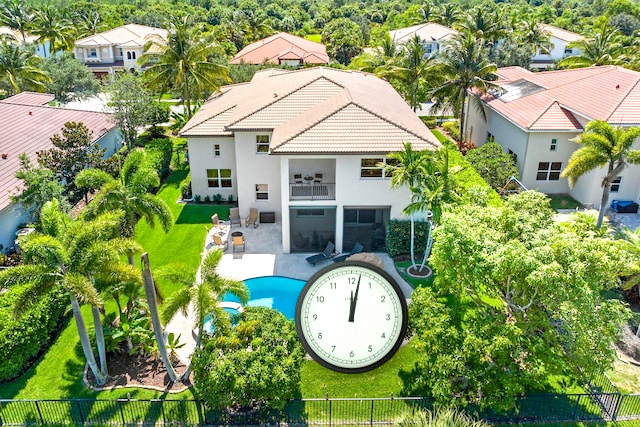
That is 12 h 02 min
